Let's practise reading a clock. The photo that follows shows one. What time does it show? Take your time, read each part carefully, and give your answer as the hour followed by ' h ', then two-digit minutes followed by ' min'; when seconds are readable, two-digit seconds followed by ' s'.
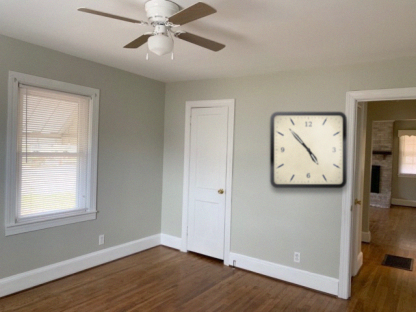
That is 4 h 53 min
